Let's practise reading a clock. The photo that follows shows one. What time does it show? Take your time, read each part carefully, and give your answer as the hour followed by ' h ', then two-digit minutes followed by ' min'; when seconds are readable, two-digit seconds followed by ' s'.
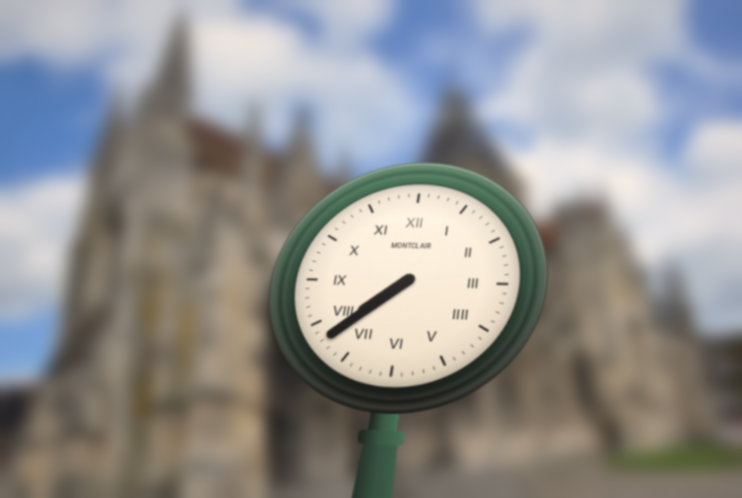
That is 7 h 38 min
